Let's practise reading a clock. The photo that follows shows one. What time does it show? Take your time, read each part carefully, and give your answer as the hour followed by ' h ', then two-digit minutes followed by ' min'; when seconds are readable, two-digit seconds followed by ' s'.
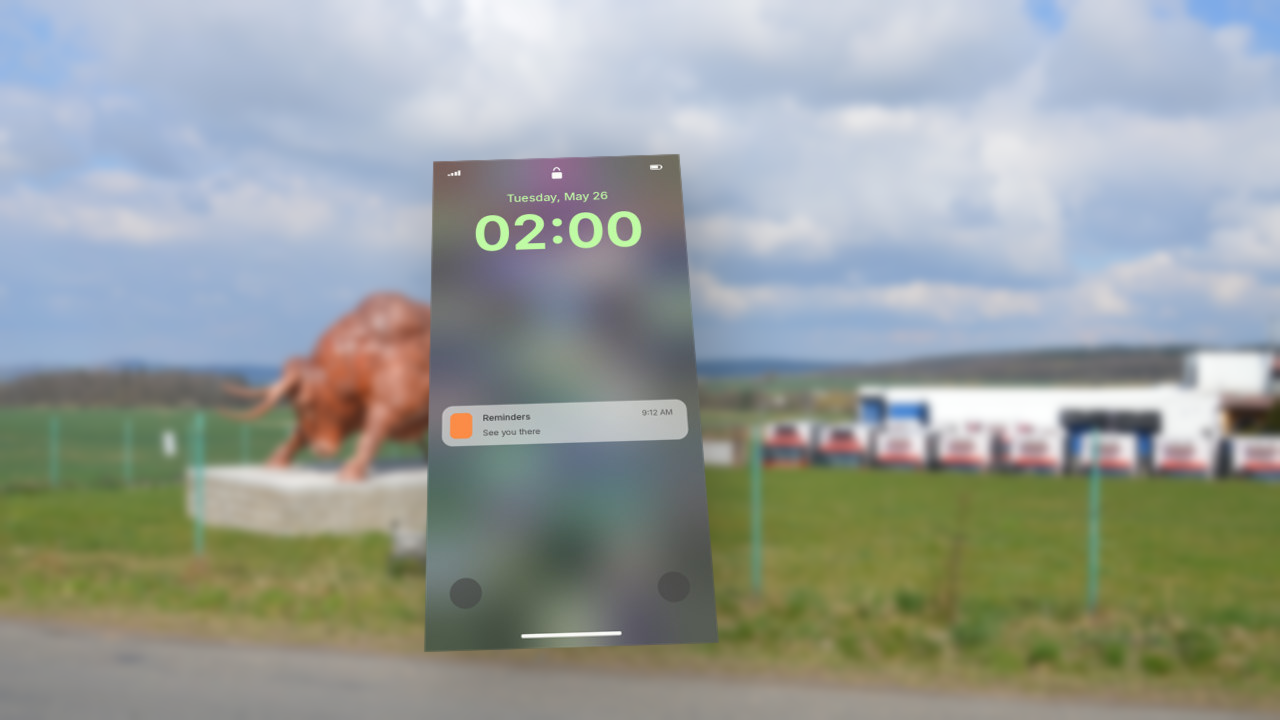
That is 2 h 00 min
